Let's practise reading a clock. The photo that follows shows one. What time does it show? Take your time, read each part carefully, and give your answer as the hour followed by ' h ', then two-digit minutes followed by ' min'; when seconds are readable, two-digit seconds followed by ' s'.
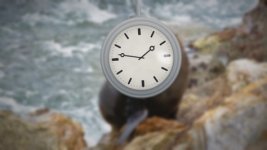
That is 1 h 47 min
